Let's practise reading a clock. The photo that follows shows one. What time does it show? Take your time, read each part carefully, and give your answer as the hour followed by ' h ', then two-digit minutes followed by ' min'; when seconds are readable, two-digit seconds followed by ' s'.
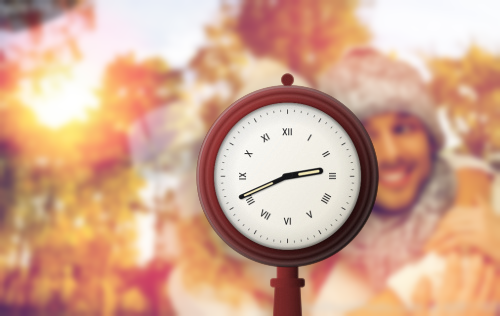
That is 2 h 41 min
